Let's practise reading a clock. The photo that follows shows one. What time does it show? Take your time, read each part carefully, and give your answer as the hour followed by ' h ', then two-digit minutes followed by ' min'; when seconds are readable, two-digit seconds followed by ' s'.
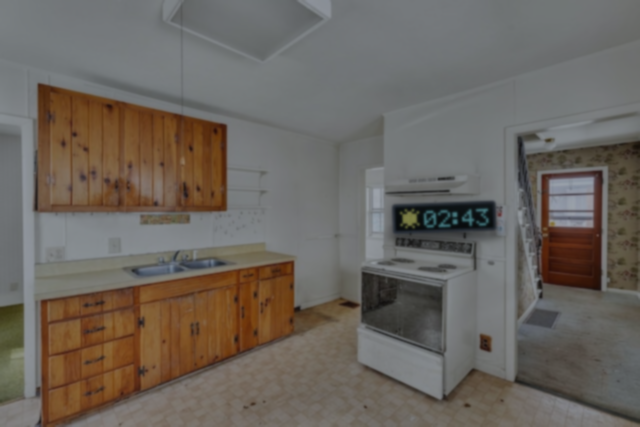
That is 2 h 43 min
